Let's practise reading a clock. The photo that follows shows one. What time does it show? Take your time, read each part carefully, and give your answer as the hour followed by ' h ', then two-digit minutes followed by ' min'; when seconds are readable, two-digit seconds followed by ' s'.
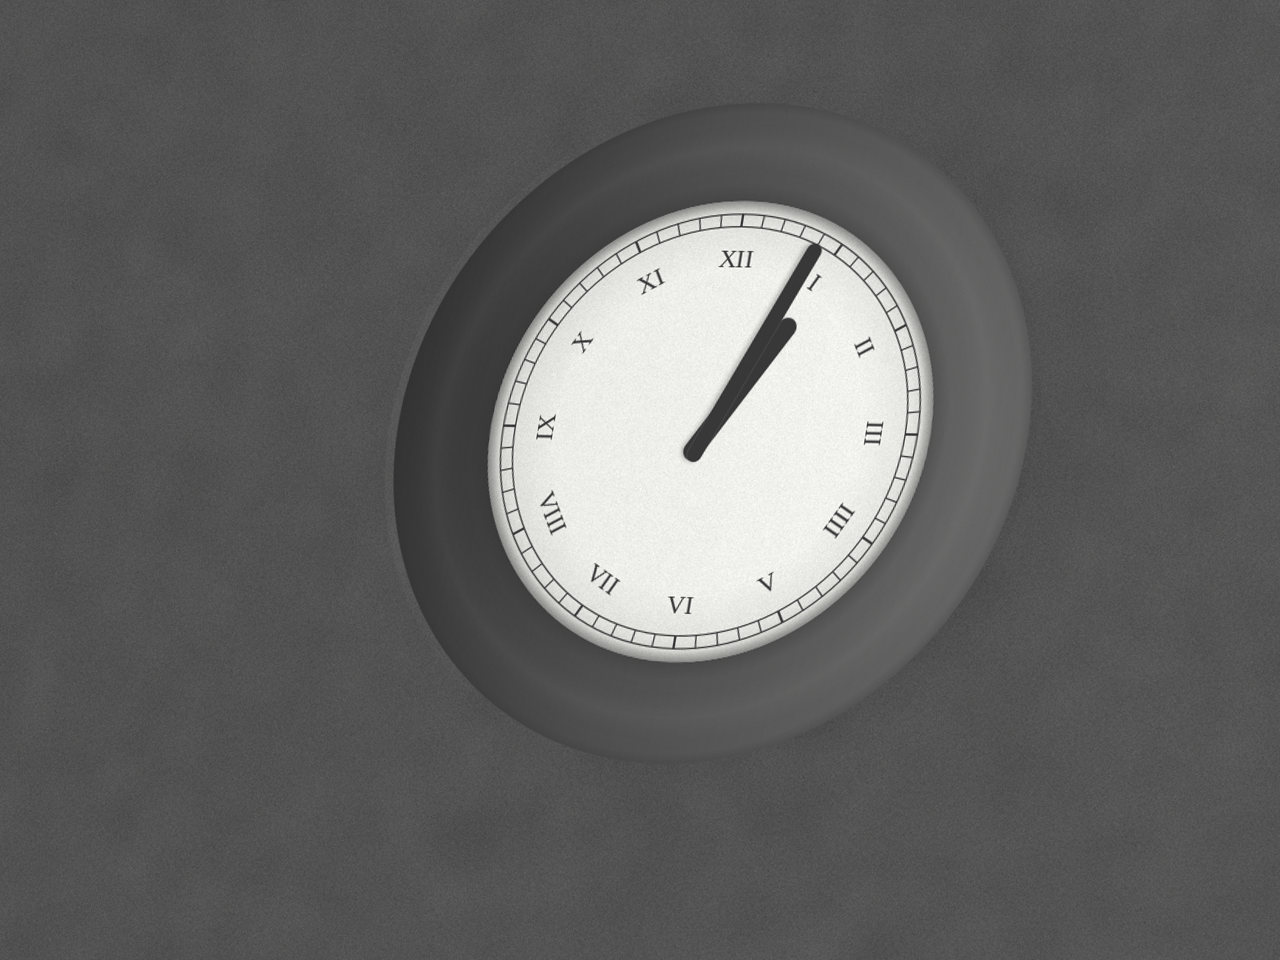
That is 1 h 04 min
